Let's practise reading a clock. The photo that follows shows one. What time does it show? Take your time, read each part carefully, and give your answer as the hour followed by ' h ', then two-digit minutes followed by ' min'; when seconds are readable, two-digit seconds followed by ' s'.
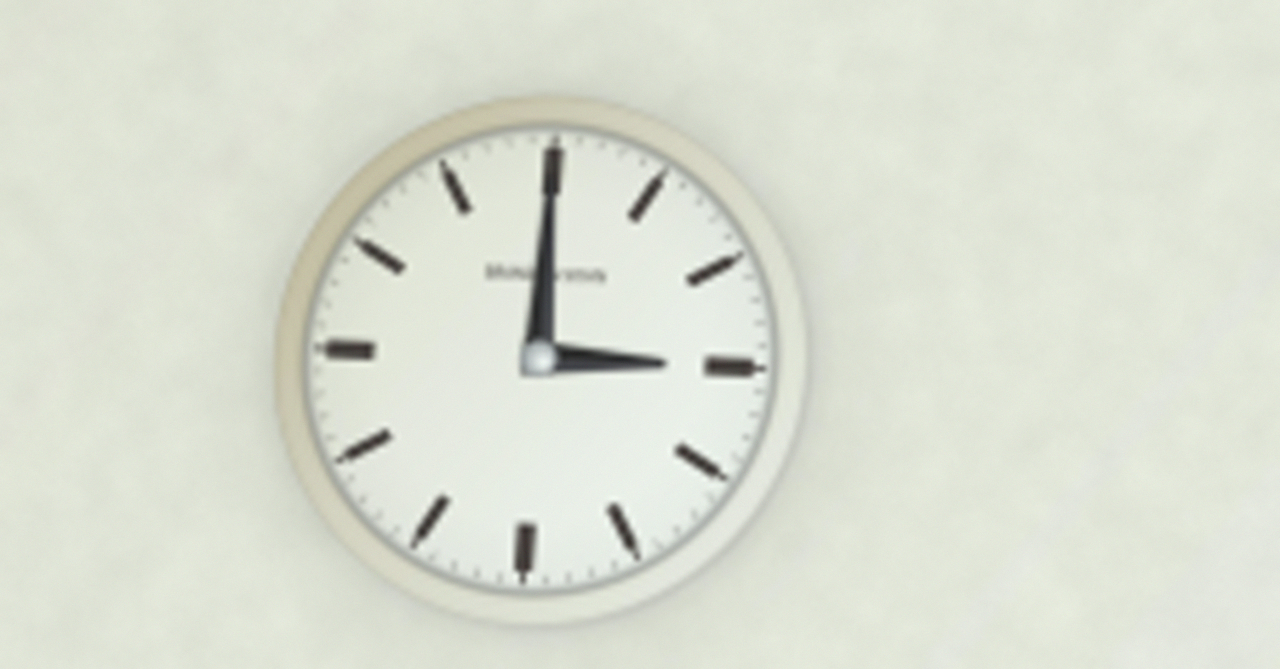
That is 3 h 00 min
